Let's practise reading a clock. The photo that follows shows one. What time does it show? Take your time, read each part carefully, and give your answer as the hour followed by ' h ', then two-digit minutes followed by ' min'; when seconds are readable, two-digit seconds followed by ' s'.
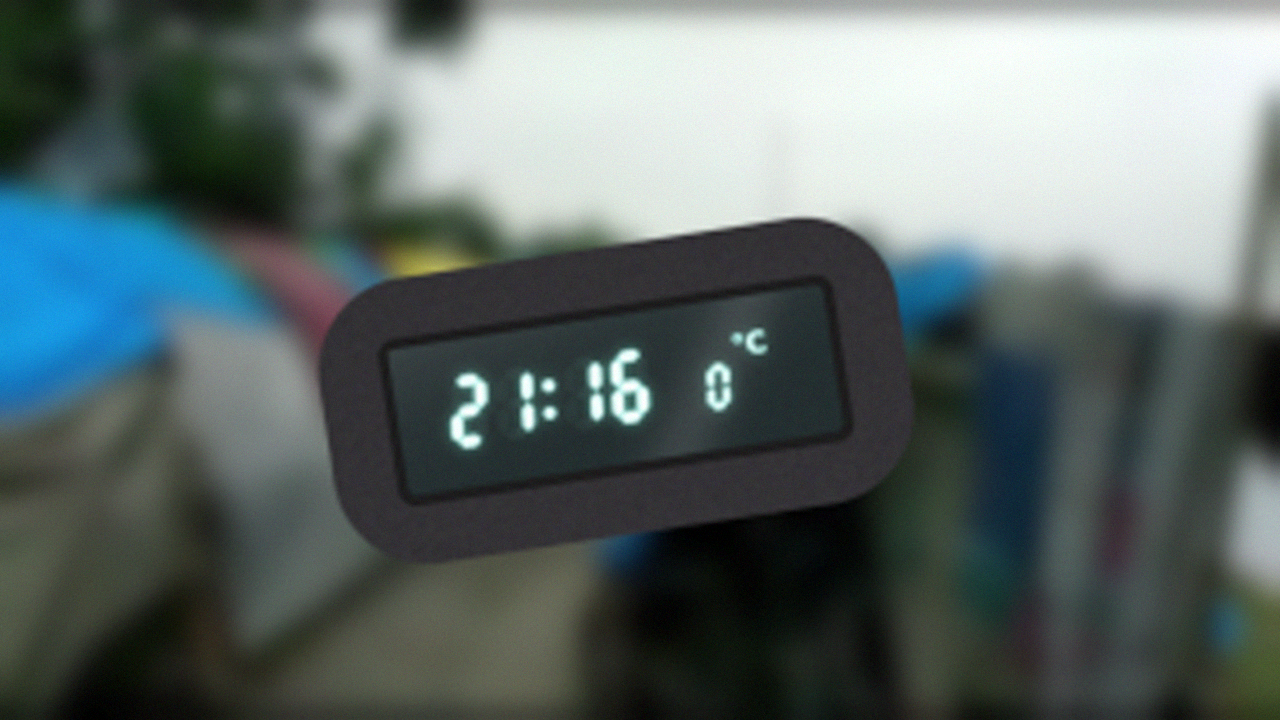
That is 21 h 16 min
